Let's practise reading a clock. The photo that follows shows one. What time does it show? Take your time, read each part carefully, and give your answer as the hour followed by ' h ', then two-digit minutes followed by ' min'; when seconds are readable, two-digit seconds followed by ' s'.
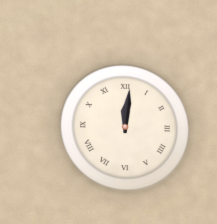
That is 12 h 01 min
